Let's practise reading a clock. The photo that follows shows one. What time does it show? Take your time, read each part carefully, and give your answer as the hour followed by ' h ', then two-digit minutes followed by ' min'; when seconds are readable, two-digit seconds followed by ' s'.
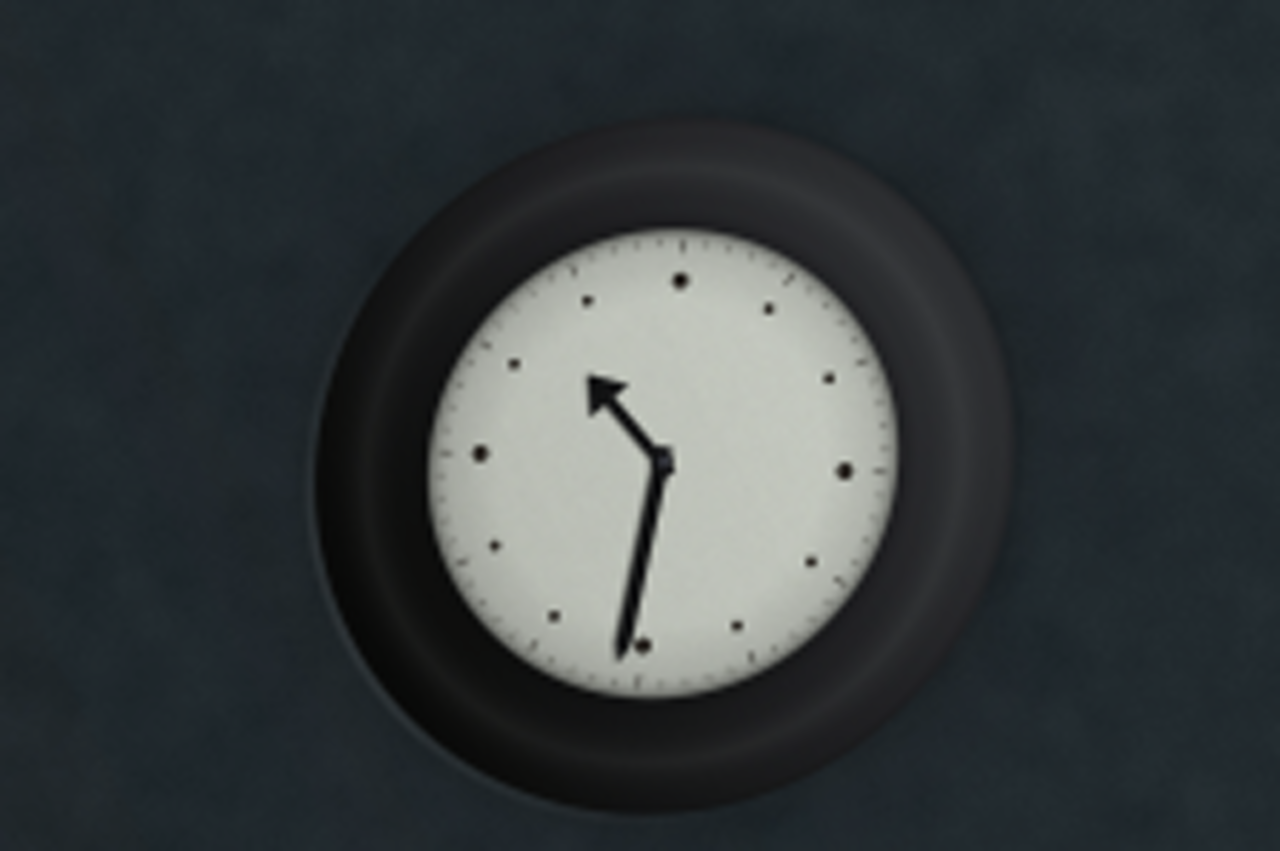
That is 10 h 31 min
